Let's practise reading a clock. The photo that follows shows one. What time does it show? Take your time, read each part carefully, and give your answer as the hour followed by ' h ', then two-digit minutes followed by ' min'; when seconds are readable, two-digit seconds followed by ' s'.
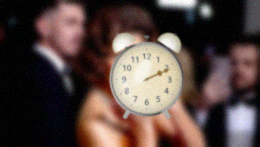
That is 2 h 11 min
